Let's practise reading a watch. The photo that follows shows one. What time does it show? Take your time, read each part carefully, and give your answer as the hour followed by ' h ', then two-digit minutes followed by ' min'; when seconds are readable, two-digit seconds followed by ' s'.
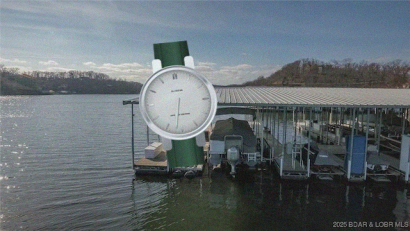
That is 6 h 32 min
